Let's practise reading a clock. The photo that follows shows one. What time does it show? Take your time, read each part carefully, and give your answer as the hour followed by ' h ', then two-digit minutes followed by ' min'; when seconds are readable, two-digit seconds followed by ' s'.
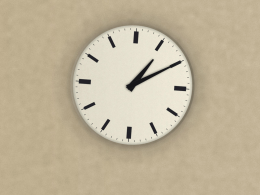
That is 1 h 10 min
